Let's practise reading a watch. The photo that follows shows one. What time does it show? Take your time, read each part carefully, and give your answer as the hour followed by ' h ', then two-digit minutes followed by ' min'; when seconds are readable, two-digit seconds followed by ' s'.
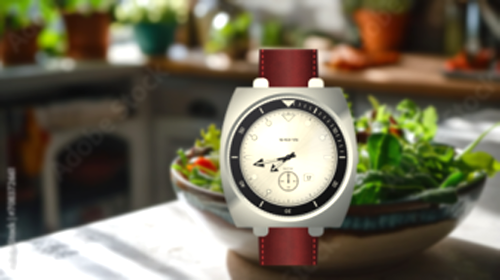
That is 7 h 43 min
